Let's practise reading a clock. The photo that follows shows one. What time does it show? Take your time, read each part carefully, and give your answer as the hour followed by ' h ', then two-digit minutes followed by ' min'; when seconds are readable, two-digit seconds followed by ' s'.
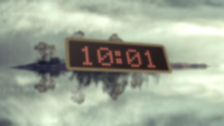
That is 10 h 01 min
